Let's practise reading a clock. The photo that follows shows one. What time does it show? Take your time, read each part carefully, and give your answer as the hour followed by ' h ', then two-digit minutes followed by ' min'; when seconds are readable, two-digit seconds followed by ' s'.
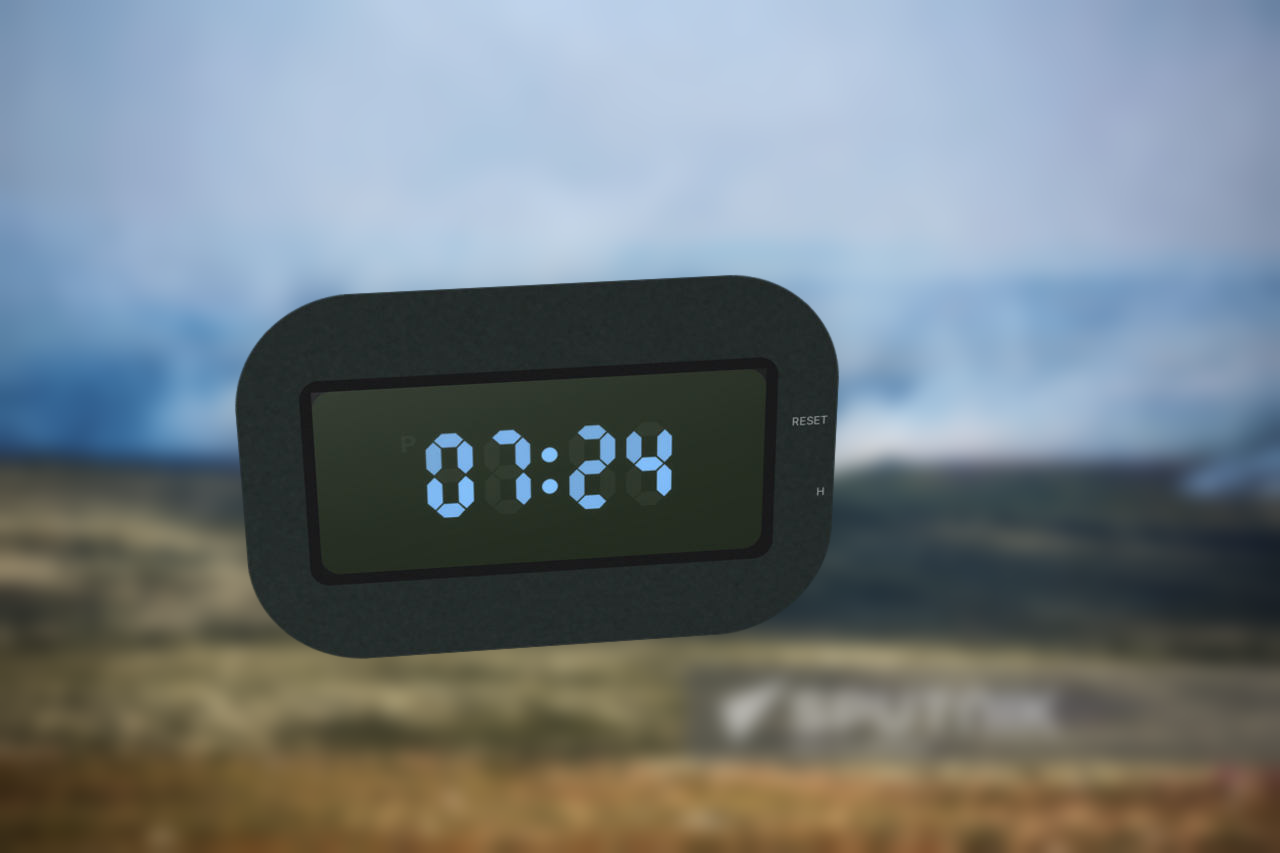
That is 7 h 24 min
